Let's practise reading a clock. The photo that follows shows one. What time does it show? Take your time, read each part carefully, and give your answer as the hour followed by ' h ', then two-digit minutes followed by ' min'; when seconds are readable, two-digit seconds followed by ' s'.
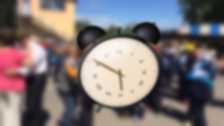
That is 5 h 51 min
